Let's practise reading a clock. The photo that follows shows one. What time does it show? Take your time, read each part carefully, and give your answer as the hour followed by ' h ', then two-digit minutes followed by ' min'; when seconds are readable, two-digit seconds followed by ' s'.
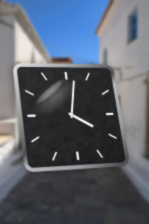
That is 4 h 02 min
